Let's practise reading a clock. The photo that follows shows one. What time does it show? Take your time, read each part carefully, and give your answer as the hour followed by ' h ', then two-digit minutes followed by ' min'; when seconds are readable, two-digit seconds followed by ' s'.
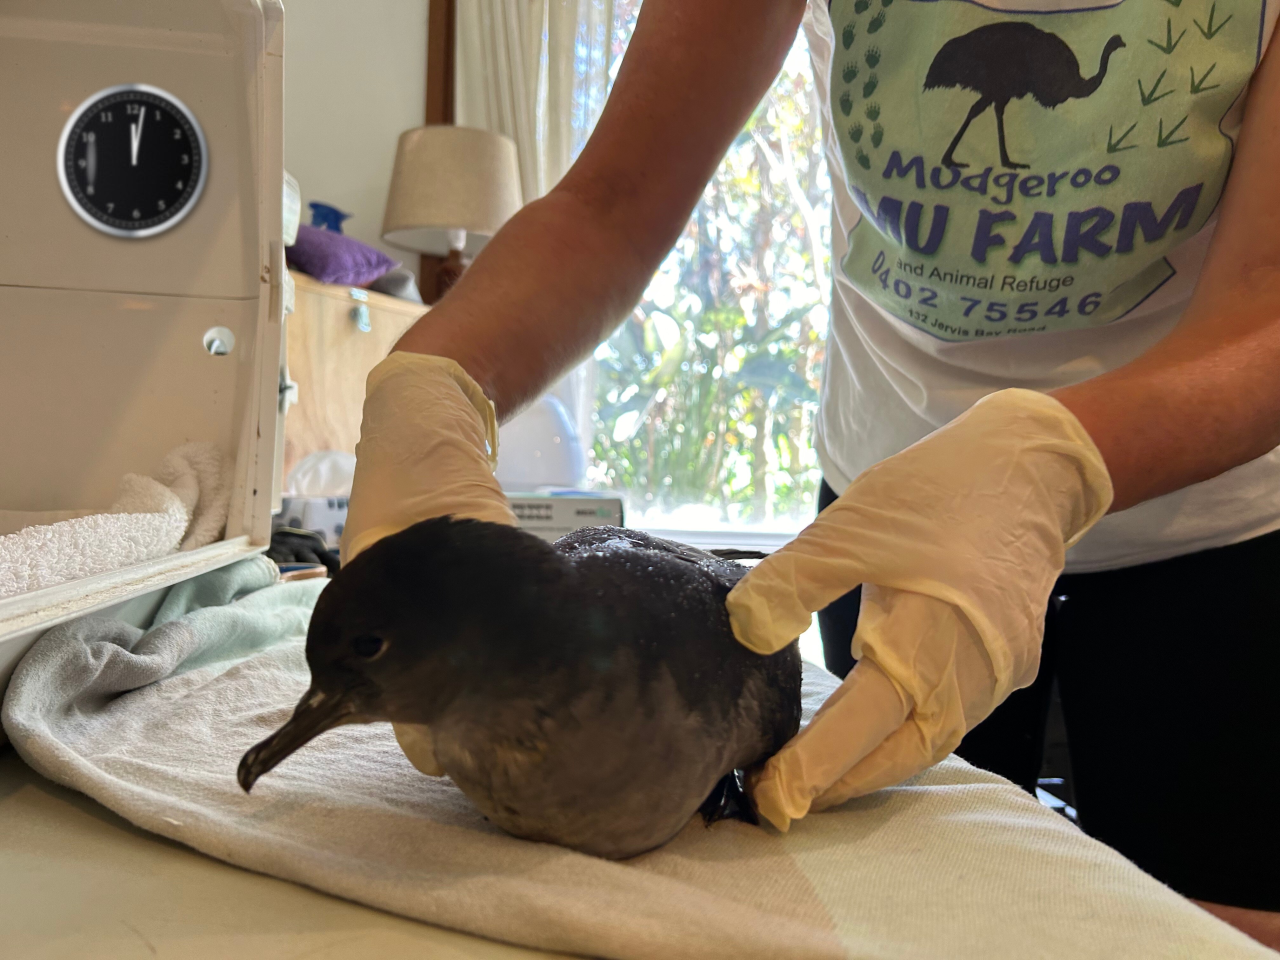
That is 12 h 02 min
